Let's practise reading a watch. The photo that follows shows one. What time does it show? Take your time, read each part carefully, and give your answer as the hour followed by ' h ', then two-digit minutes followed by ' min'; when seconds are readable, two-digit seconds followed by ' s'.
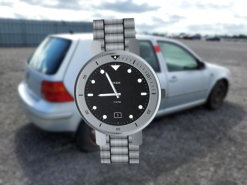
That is 8 h 56 min
